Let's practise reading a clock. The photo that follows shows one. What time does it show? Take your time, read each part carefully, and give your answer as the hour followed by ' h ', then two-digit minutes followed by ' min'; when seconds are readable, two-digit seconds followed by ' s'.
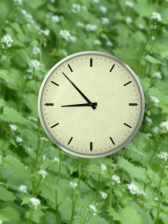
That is 8 h 53 min
